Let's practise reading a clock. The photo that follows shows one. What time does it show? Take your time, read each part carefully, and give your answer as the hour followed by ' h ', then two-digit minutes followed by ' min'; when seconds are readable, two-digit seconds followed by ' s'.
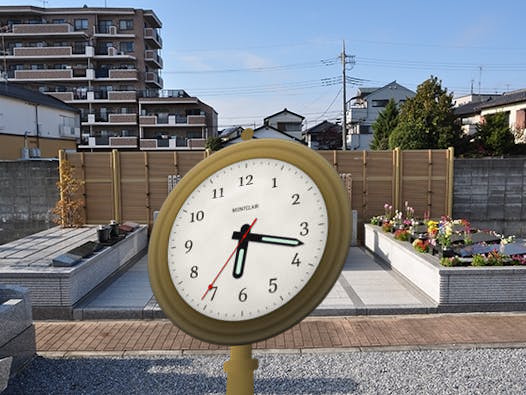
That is 6 h 17 min 36 s
